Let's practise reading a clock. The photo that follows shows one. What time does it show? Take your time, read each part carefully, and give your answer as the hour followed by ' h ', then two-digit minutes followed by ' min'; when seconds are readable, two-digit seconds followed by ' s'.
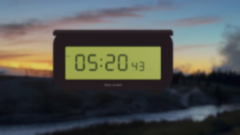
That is 5 h 20 min 43 s
